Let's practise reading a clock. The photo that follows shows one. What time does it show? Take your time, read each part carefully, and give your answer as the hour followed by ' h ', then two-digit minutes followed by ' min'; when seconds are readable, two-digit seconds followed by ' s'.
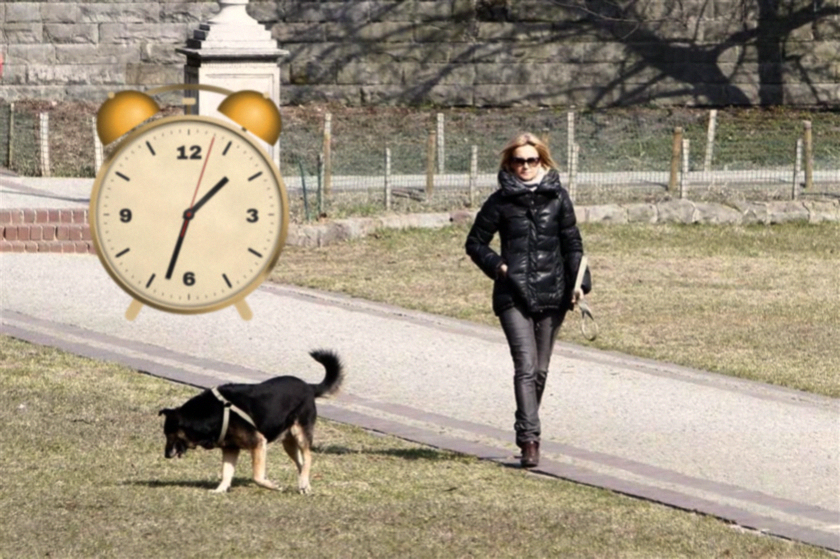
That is 1 h 33 min 03 s
